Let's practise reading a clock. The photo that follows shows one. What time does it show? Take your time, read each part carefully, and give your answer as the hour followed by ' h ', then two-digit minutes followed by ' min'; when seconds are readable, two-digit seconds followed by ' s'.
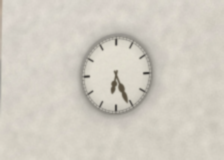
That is 6 h 26 min
